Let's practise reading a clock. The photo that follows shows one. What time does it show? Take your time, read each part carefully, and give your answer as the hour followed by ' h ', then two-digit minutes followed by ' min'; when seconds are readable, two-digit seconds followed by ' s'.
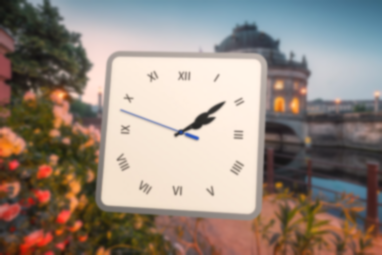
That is 2 h 08 min 48 s
